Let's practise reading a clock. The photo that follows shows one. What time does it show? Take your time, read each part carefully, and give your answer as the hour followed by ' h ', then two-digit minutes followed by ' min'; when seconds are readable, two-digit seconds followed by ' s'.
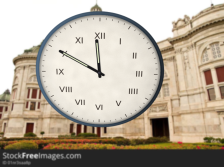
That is 11 h 50 min
